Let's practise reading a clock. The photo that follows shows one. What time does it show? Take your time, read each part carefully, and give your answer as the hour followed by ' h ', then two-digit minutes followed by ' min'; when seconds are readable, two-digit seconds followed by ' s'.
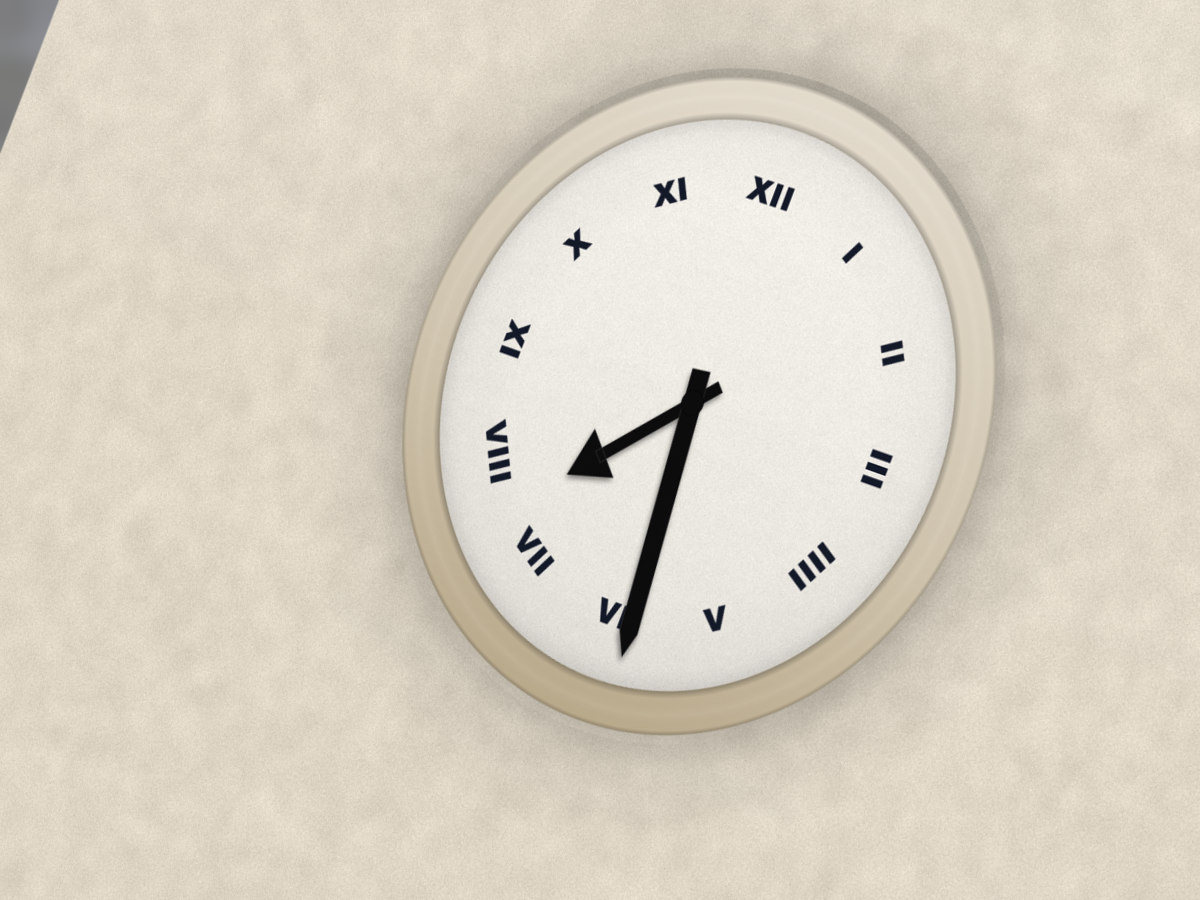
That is 7 h 29 min
